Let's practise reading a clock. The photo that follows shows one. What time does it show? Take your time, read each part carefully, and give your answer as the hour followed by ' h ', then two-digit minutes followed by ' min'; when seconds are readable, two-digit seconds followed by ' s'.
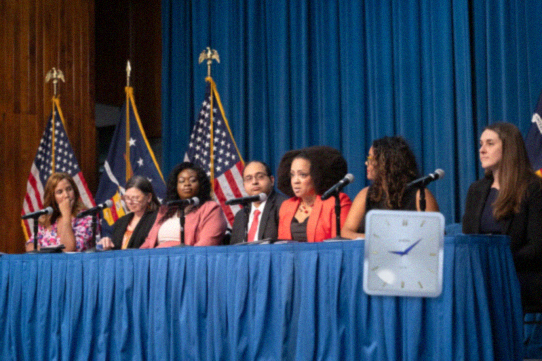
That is 9 h 08 min
